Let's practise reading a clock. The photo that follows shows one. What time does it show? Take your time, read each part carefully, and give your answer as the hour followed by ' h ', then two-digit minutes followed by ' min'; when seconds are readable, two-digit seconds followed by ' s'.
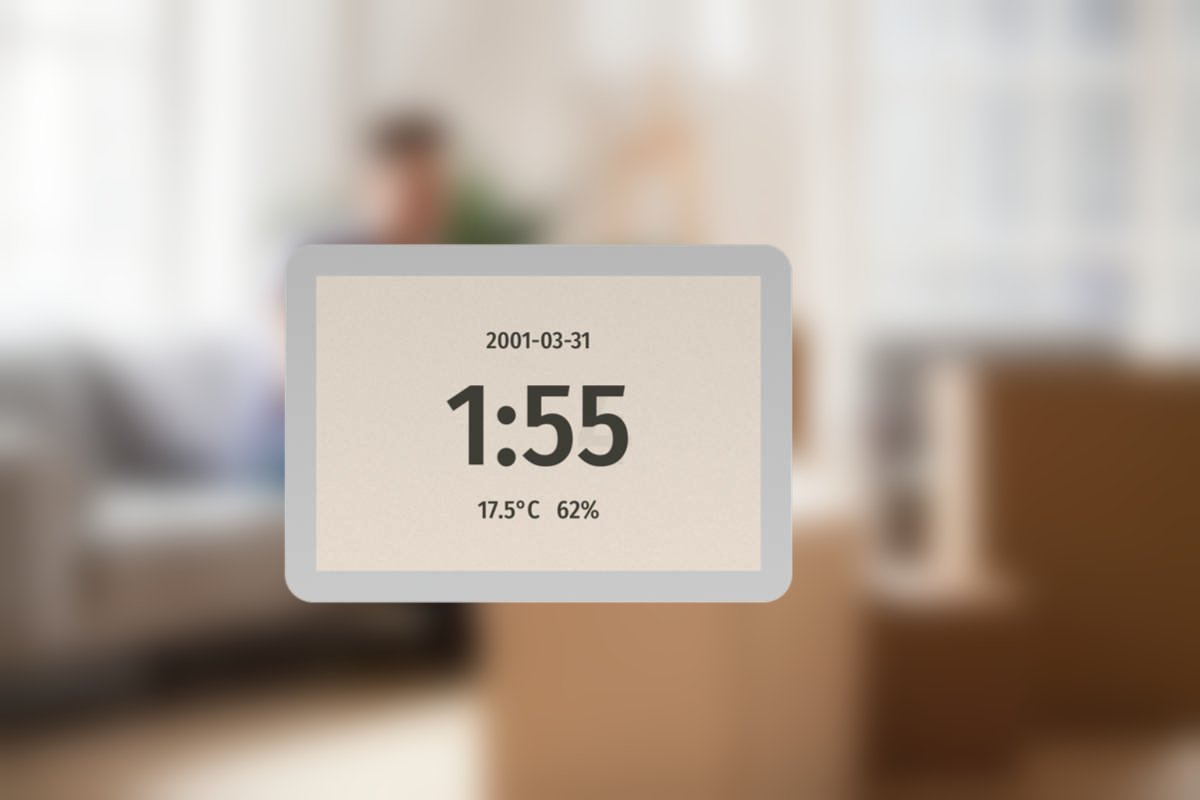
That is 1 h 55 min
